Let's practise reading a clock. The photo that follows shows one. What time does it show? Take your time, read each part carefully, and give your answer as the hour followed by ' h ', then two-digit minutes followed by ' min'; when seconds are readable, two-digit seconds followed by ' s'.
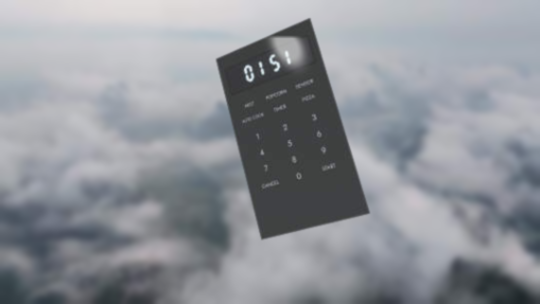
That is 1 h 51 min
